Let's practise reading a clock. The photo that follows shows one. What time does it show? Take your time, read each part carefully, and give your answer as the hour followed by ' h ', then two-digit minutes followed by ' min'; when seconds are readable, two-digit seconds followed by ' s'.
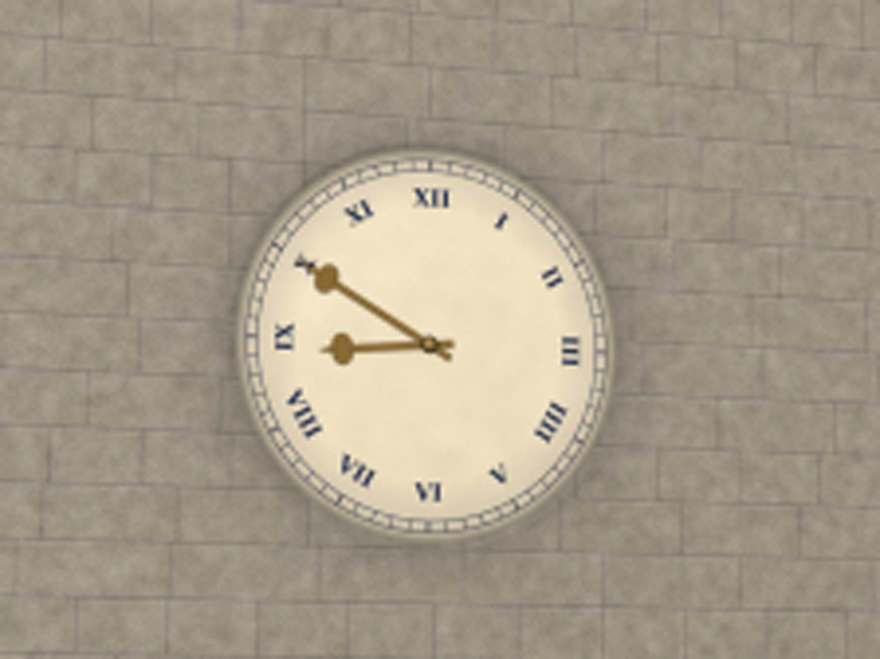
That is 8 h 50 min
